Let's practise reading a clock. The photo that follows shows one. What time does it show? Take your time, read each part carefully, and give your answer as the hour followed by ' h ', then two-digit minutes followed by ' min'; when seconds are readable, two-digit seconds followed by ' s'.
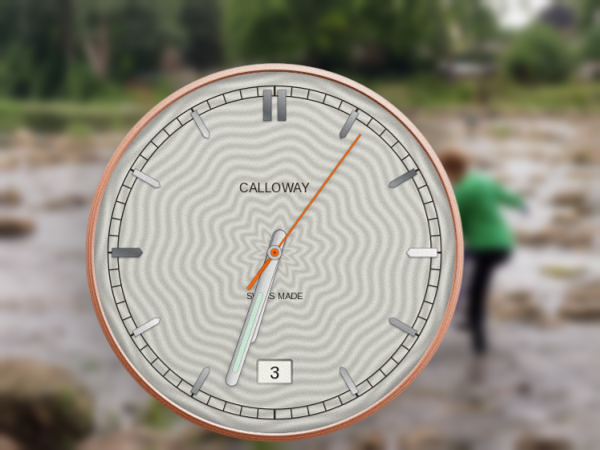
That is 6 h 33 min 06 s
